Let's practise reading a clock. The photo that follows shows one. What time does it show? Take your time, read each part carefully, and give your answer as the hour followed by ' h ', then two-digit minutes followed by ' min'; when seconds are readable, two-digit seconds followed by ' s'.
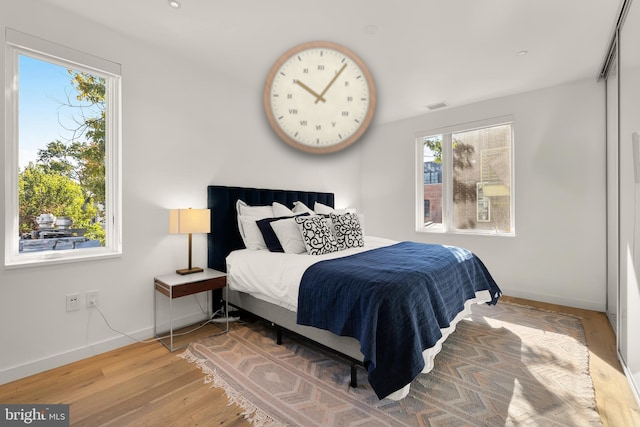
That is 10 h 06 min
